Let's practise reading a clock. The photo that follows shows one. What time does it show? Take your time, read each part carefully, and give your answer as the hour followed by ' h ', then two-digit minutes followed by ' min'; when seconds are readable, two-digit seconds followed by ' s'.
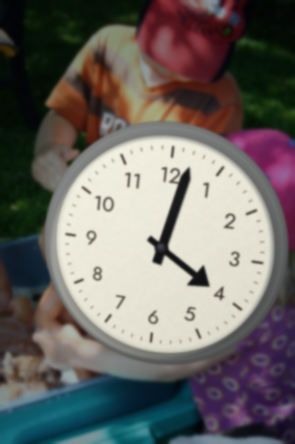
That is 4 h 02 min
